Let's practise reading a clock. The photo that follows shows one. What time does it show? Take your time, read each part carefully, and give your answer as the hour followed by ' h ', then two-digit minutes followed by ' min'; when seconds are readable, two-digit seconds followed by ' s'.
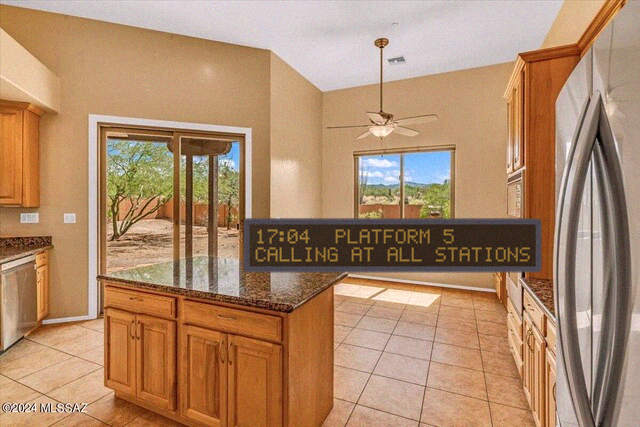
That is 17 h 04 min
